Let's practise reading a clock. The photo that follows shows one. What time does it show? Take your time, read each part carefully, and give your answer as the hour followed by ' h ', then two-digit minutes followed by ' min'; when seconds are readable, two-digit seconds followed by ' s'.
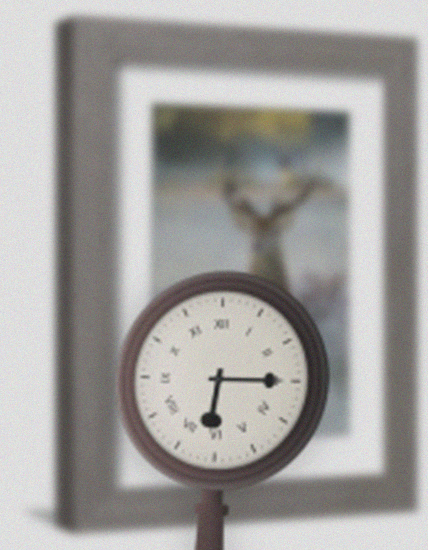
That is 6 h 15 min
